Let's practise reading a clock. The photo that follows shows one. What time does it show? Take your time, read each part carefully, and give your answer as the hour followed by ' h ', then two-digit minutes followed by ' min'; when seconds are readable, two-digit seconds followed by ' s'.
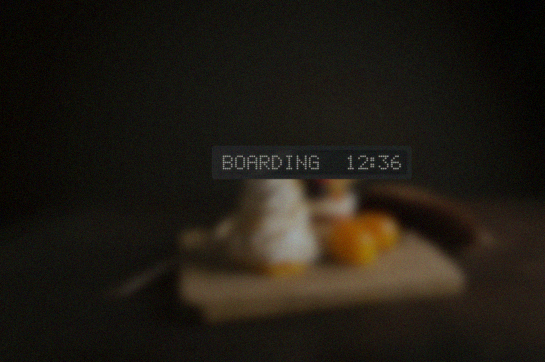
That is 12 h 36 min
